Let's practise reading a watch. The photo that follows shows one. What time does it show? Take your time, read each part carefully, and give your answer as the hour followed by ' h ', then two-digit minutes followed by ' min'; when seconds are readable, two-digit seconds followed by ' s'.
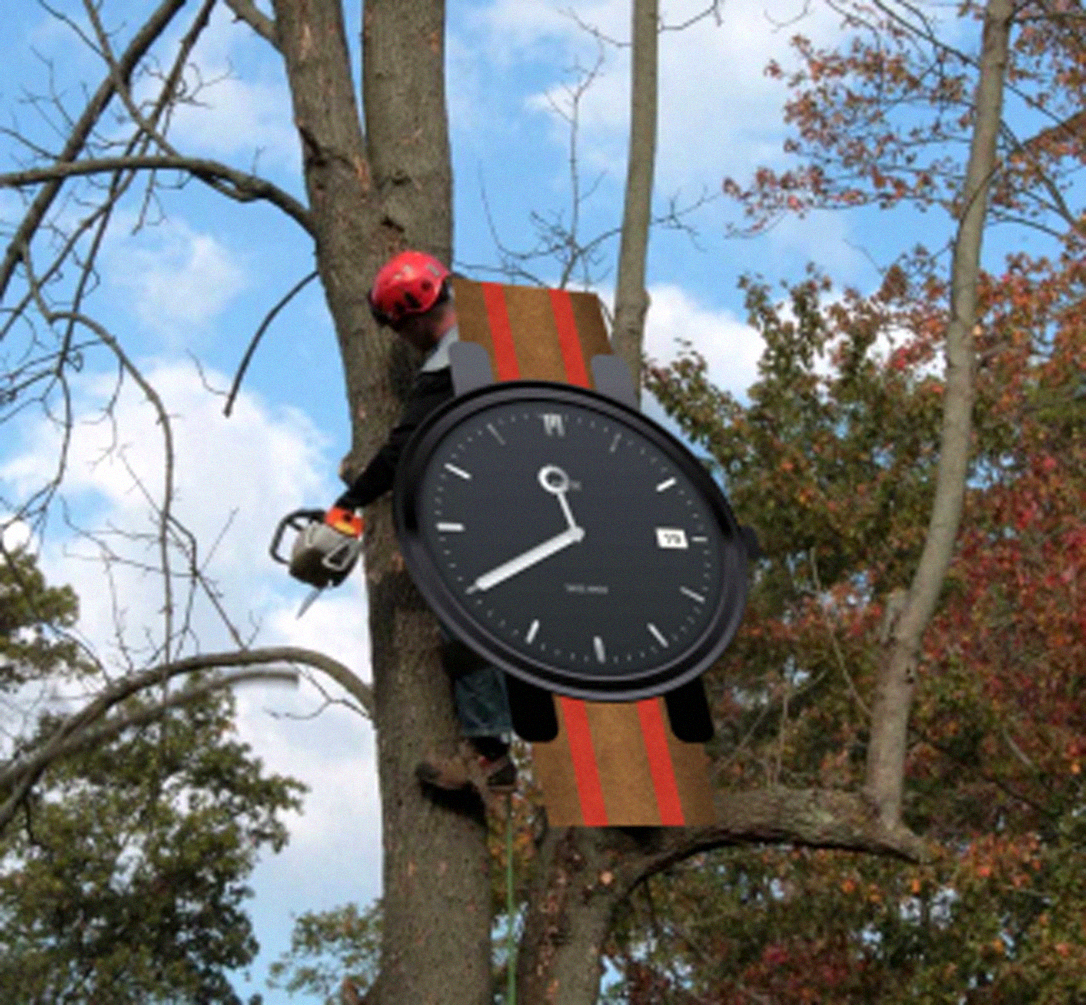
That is 11 h 40 min
